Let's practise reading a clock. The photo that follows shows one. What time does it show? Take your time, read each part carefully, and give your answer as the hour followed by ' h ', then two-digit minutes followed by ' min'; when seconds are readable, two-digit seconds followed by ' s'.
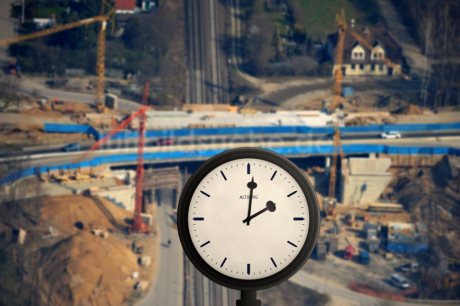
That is 2 h 01 min
